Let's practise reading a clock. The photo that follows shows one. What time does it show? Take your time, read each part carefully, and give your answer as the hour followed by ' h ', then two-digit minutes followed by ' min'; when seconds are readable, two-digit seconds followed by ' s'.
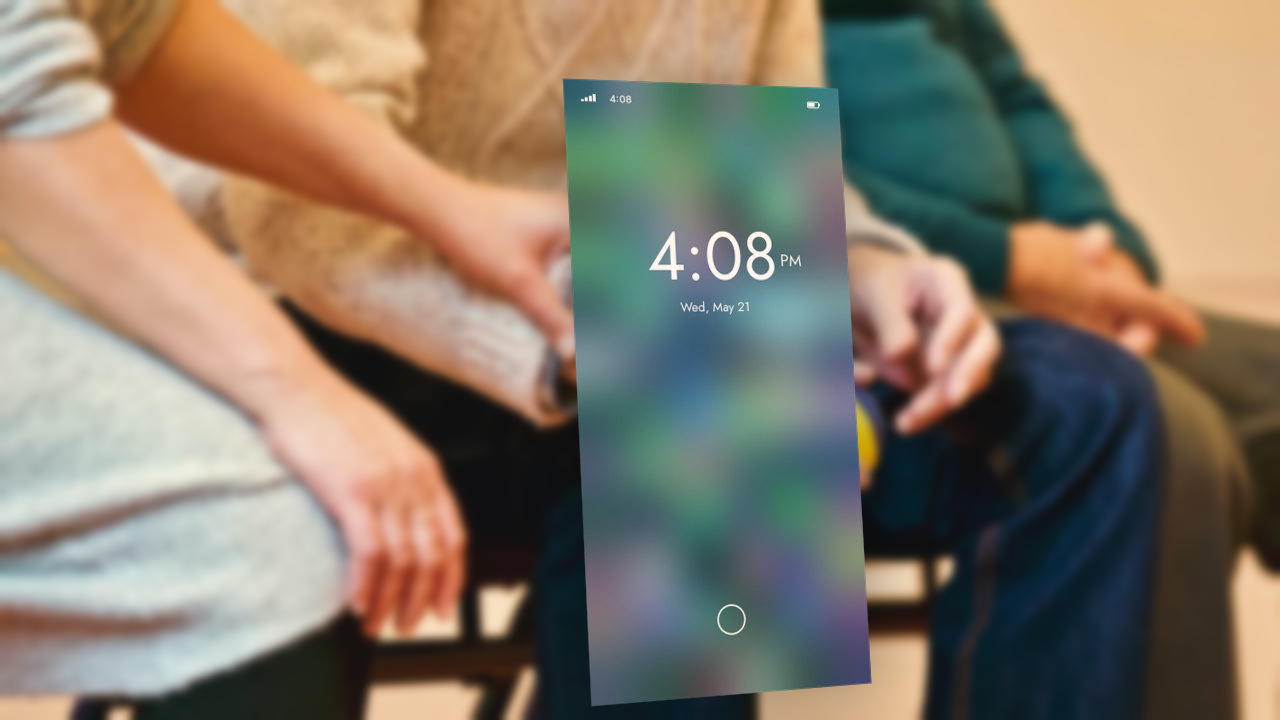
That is 4 h 08 min
